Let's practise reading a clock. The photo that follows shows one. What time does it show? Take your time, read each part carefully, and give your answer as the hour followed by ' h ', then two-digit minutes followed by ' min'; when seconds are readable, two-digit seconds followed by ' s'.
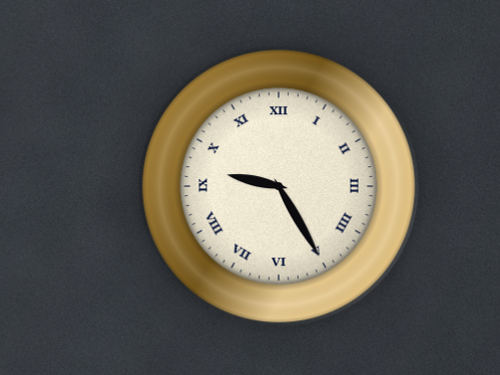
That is 9 h 25 min
